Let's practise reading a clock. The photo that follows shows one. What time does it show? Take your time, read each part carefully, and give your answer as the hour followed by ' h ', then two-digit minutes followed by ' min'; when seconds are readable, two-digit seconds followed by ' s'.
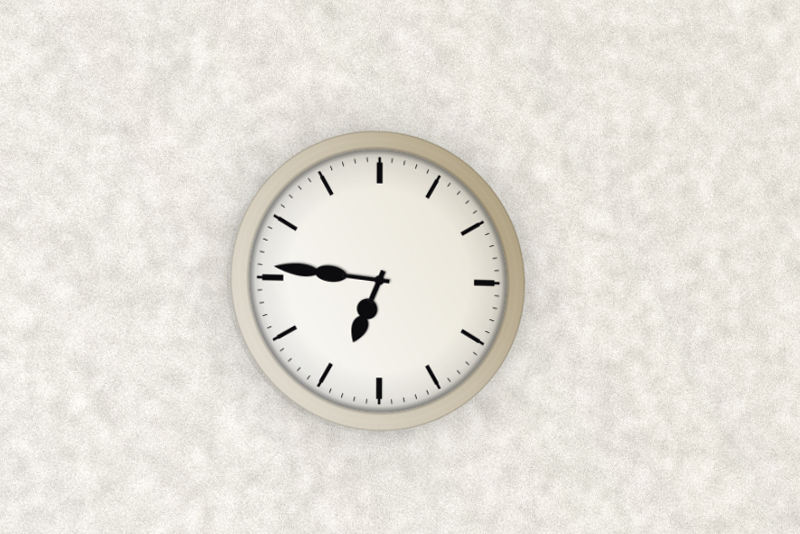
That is 6 h 46 min
